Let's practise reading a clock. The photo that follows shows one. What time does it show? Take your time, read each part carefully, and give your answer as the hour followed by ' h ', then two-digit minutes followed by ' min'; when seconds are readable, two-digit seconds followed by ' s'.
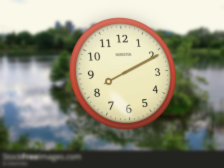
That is 8 h 11 min
